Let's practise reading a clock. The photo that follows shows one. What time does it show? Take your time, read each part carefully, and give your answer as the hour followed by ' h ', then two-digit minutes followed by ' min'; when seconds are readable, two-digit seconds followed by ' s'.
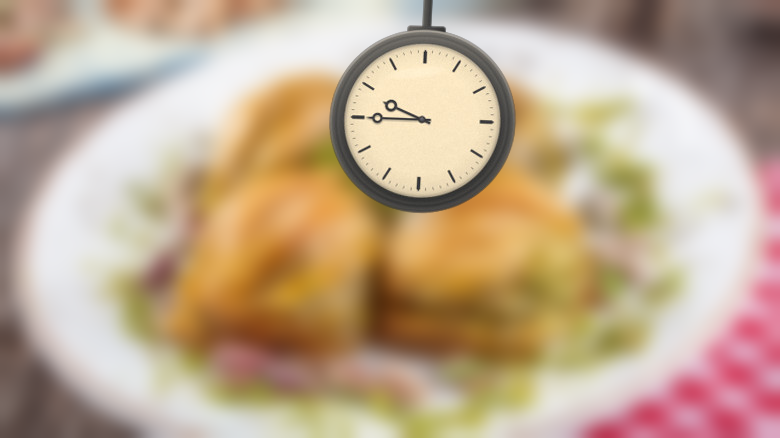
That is 9 h 45 min
